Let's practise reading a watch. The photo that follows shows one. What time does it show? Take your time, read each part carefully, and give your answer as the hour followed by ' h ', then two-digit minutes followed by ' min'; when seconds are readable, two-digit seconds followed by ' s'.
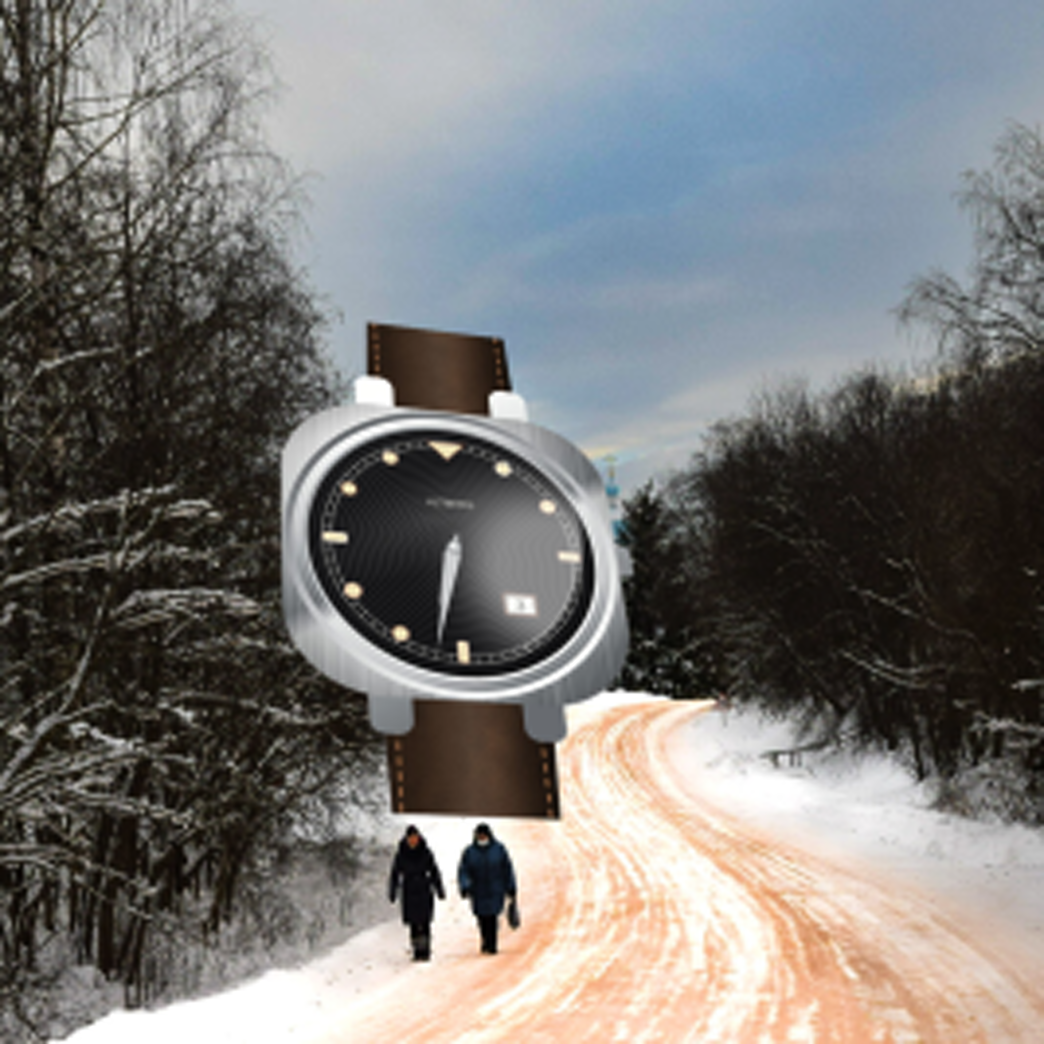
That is 6 h 32 min
